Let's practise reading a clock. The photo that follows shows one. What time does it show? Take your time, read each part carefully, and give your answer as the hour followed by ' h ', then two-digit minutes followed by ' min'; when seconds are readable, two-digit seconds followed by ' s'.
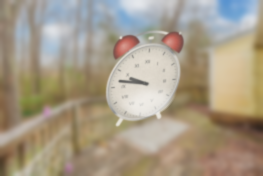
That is 9 h 47 min
